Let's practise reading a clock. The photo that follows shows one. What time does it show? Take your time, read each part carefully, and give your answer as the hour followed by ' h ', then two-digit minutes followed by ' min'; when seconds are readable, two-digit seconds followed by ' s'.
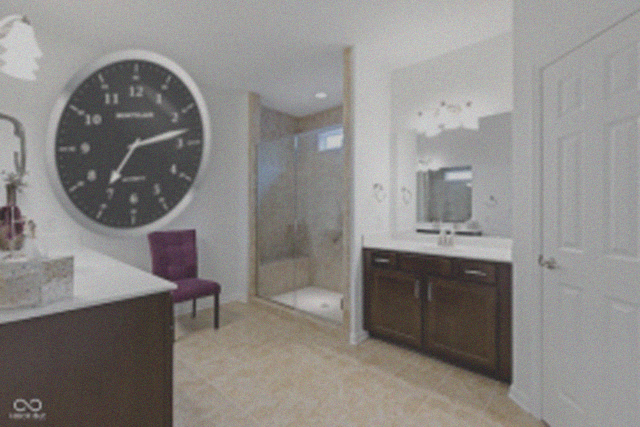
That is 7 h 13 min
